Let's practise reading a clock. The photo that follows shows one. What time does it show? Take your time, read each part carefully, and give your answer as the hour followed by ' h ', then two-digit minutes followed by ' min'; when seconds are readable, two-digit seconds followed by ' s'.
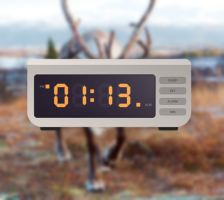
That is 1 h 13 min
